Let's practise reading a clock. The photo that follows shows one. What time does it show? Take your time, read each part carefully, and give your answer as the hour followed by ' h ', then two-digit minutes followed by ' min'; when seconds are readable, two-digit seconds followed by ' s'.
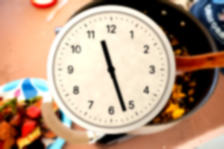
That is 11 h 27 min
